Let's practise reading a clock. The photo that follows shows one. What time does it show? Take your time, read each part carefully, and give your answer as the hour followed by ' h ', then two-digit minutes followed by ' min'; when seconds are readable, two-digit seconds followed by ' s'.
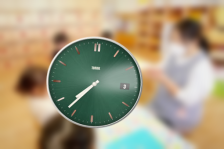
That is 7 h 37 min
